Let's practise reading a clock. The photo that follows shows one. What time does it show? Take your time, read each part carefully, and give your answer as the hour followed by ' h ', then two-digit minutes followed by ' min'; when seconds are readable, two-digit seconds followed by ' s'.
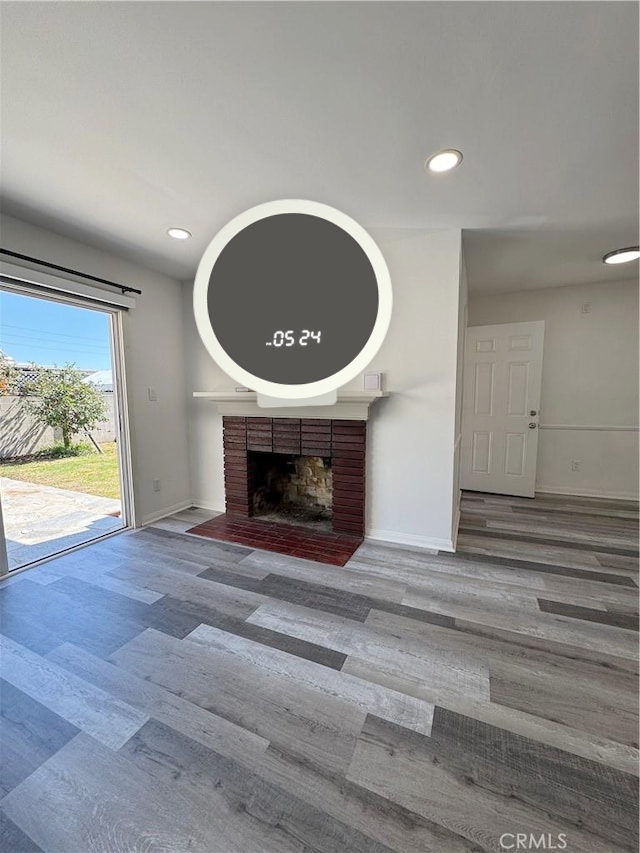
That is 5 h 24 min
